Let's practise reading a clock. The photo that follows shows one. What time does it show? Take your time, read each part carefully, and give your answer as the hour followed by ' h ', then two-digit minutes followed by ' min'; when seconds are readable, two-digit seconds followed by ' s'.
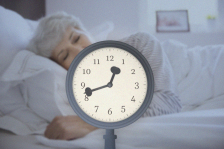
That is 12 h 42 min
